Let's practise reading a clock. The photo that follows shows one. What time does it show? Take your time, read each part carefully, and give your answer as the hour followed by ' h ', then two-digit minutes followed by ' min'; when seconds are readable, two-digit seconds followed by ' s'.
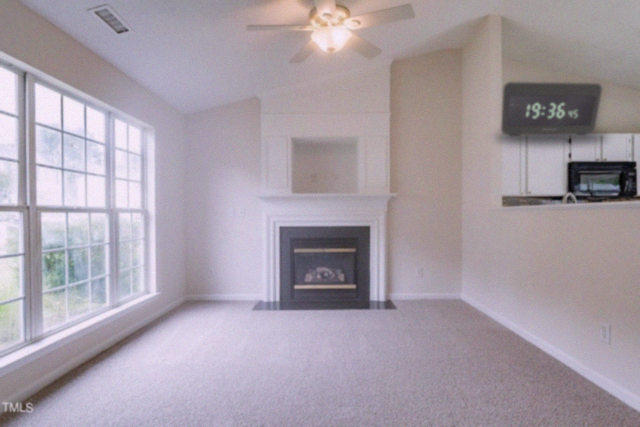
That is 19 h 36 min
